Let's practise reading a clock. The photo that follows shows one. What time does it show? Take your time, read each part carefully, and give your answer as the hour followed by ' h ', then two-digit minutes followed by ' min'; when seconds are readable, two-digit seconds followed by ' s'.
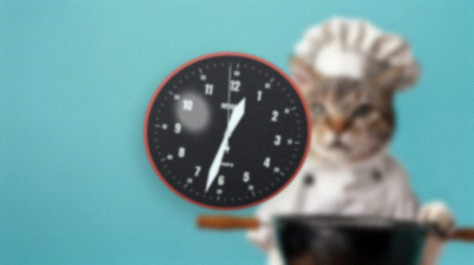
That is 12 h 31 min 59 s
